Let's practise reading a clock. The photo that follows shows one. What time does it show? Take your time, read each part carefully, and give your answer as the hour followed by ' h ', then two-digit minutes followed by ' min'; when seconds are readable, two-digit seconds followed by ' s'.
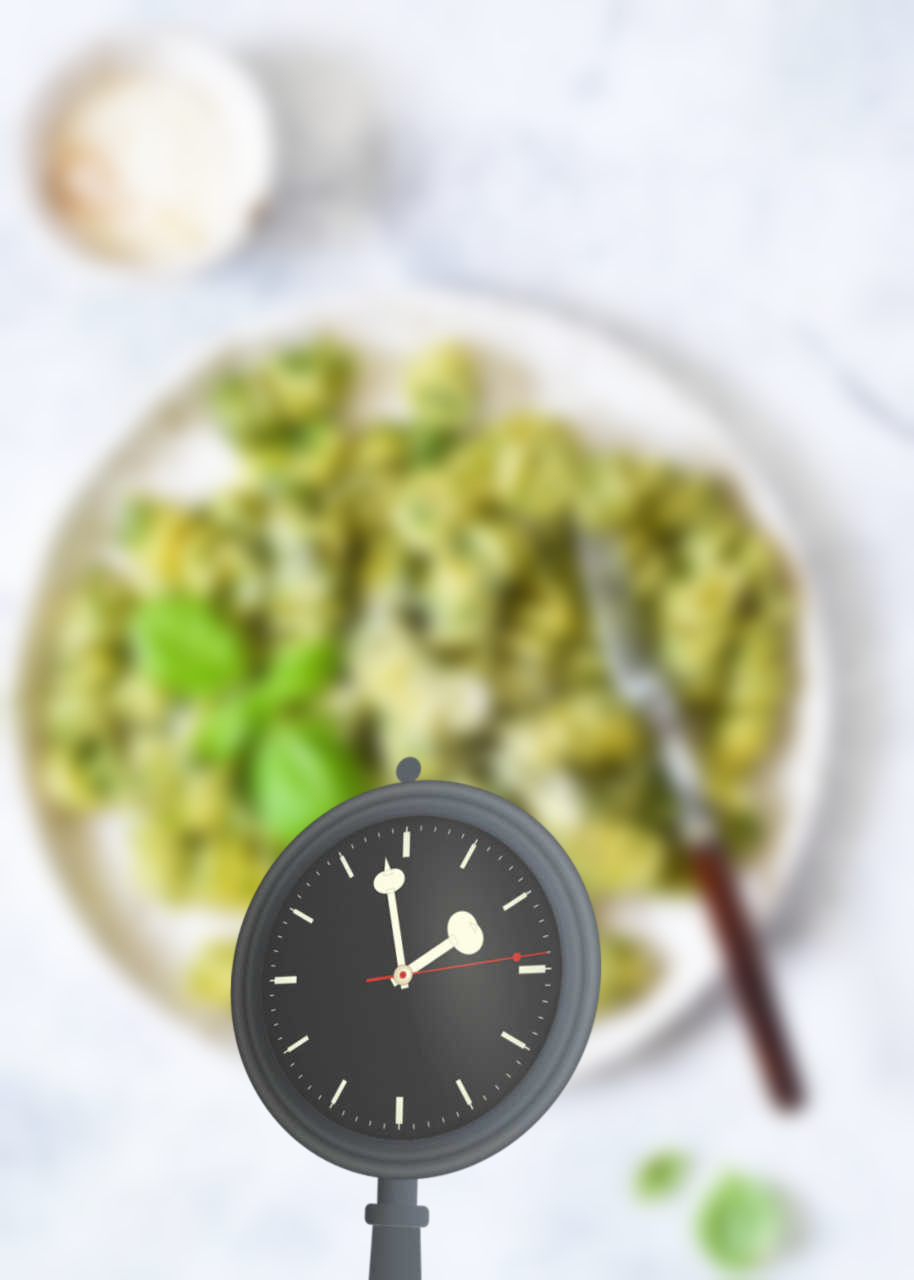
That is 1 h 58 min 14 s
